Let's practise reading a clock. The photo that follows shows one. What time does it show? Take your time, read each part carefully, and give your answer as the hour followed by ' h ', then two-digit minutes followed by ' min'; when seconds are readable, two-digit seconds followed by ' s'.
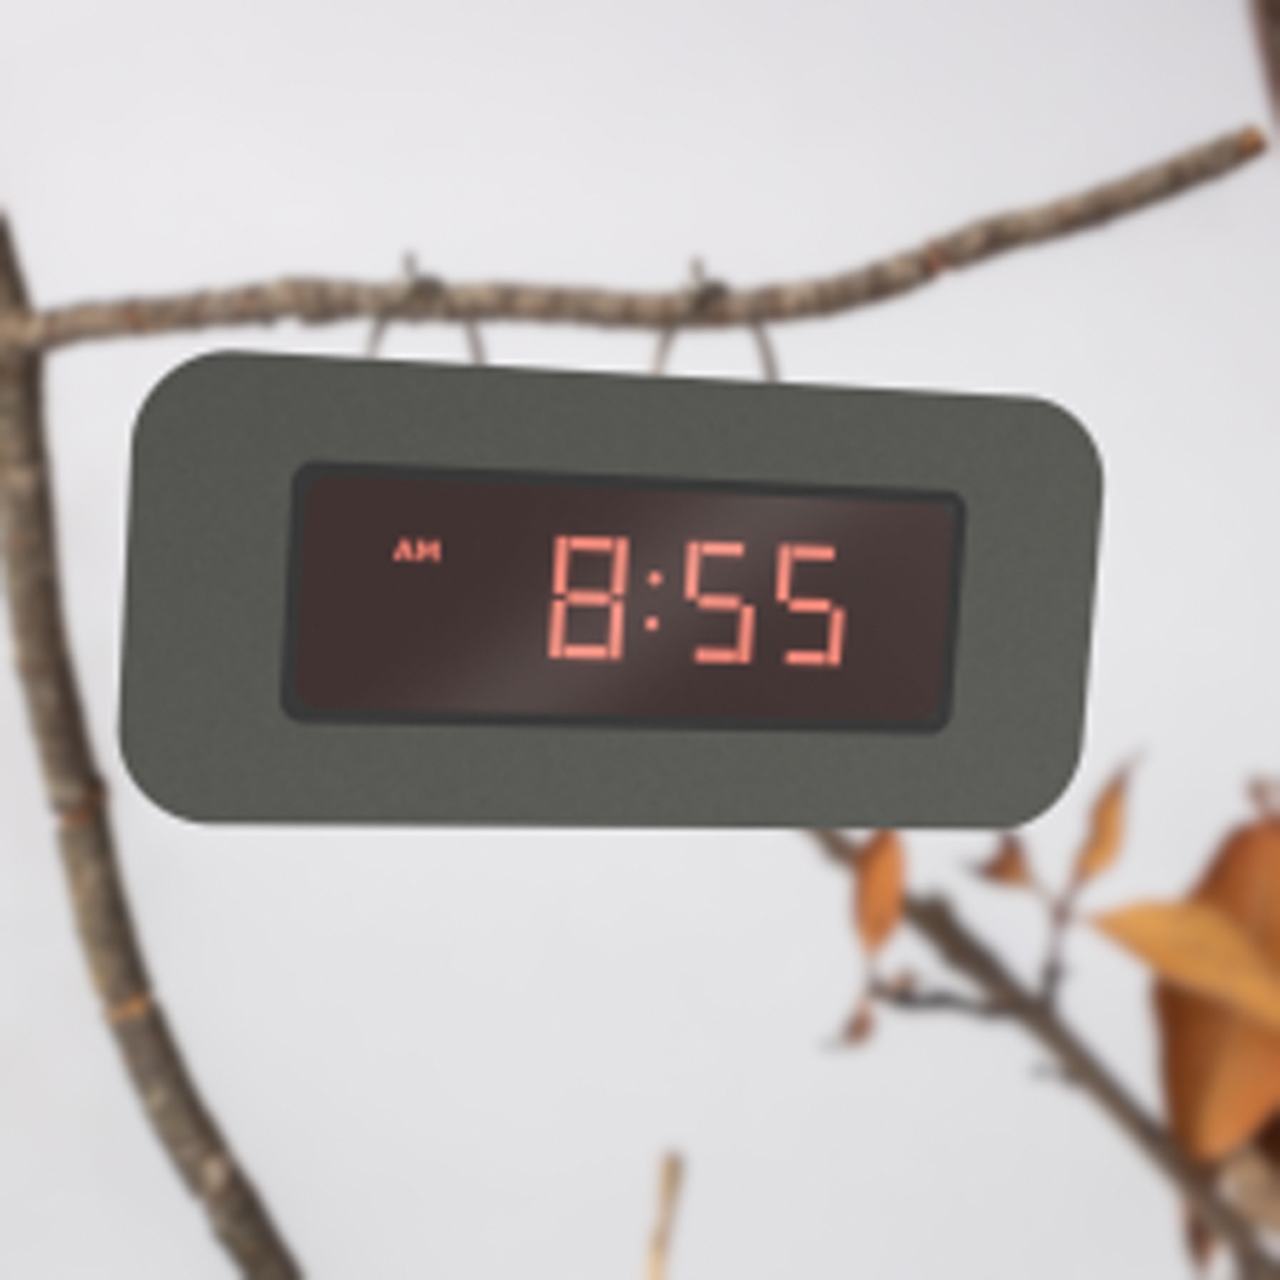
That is 8 h 55 min
